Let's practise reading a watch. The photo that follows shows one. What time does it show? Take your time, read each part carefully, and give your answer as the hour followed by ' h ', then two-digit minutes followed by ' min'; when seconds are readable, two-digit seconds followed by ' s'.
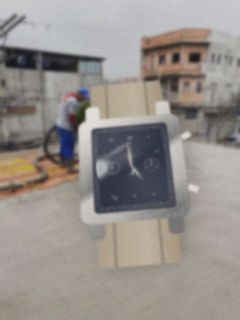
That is 4 h 59 min
